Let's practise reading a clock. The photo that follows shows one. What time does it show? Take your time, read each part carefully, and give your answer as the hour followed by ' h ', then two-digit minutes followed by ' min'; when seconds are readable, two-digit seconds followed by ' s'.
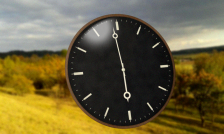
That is 5 h 59 min
